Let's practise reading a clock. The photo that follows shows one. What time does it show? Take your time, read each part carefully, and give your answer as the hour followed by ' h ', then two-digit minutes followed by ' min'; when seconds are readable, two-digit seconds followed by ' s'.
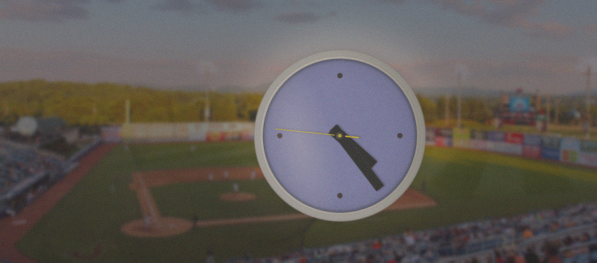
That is 4 h 23 min 46 s
